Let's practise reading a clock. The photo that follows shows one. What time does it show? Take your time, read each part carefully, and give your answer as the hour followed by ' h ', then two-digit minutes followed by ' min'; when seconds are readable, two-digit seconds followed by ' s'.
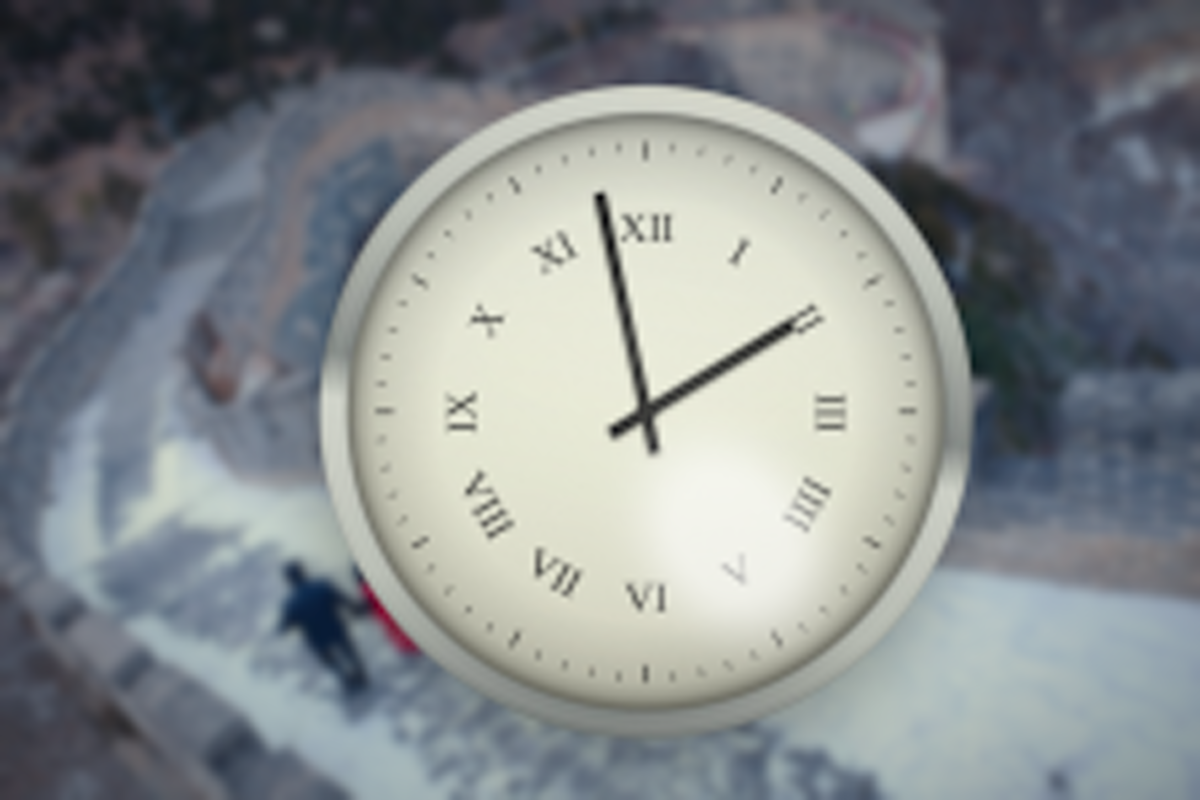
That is 1 h 58 min
